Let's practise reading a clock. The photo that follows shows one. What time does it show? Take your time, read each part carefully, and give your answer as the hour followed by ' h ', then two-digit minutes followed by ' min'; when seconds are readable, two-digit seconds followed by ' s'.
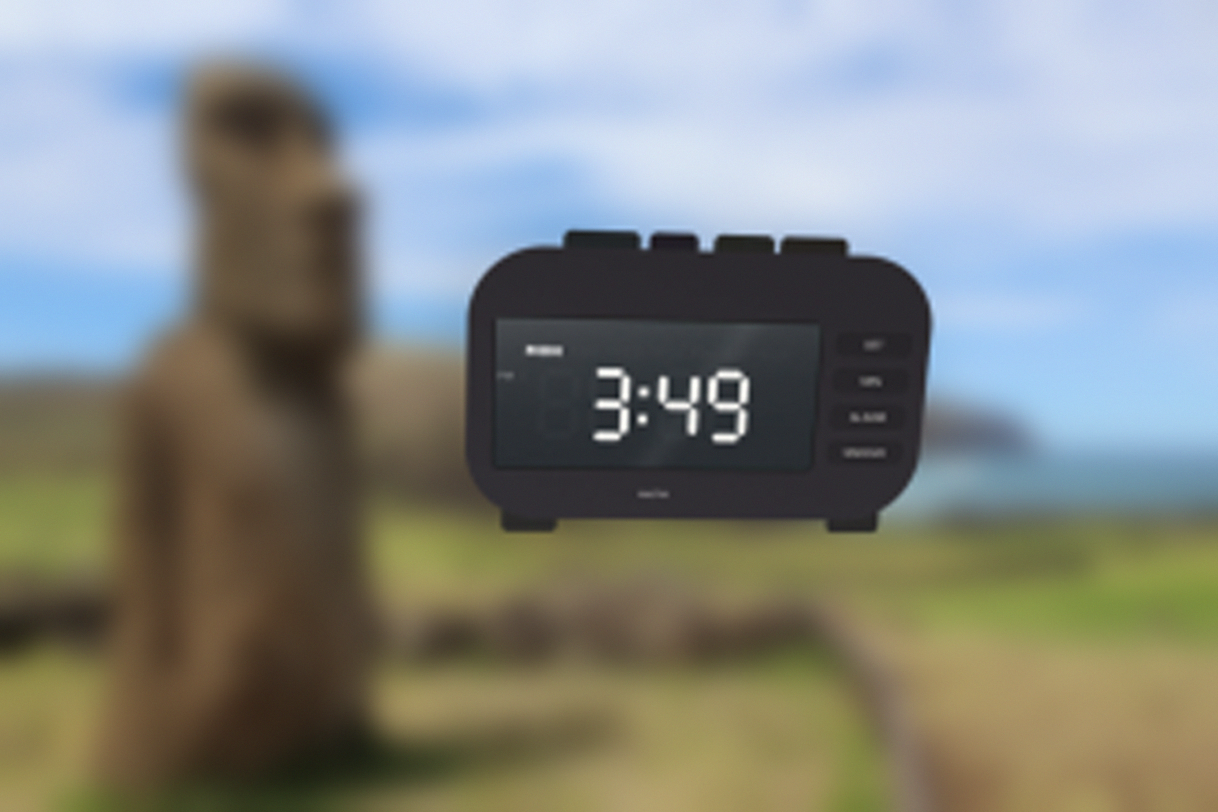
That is 3 h 49 min
